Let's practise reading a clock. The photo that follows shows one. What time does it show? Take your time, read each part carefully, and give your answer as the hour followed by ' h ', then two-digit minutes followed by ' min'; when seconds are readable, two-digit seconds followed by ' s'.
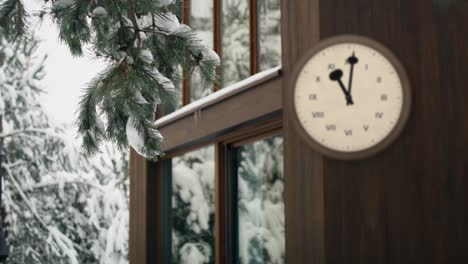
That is 11 h 01 min
